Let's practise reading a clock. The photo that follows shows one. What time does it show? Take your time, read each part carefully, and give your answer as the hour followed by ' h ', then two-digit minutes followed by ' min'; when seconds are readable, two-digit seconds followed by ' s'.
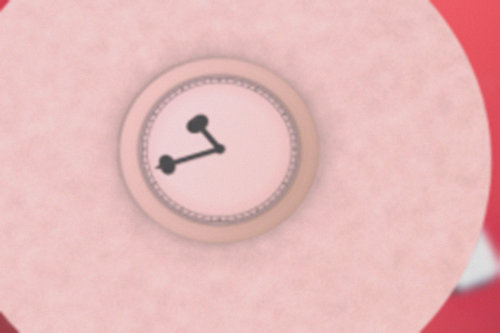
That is 10 h 42 min
